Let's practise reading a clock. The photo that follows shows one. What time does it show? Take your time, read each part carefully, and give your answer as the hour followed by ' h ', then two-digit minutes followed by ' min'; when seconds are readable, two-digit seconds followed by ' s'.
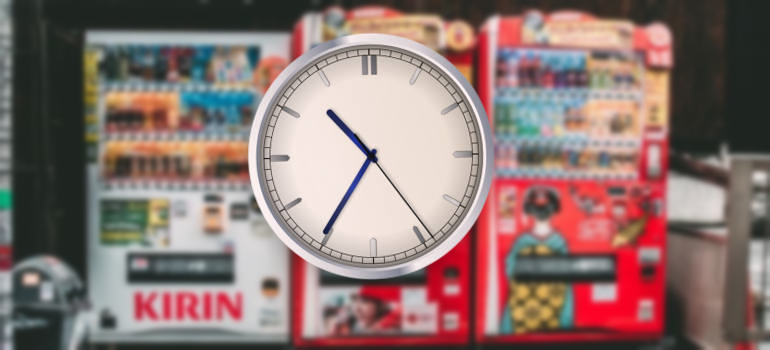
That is 10 h 35 min 24 s
